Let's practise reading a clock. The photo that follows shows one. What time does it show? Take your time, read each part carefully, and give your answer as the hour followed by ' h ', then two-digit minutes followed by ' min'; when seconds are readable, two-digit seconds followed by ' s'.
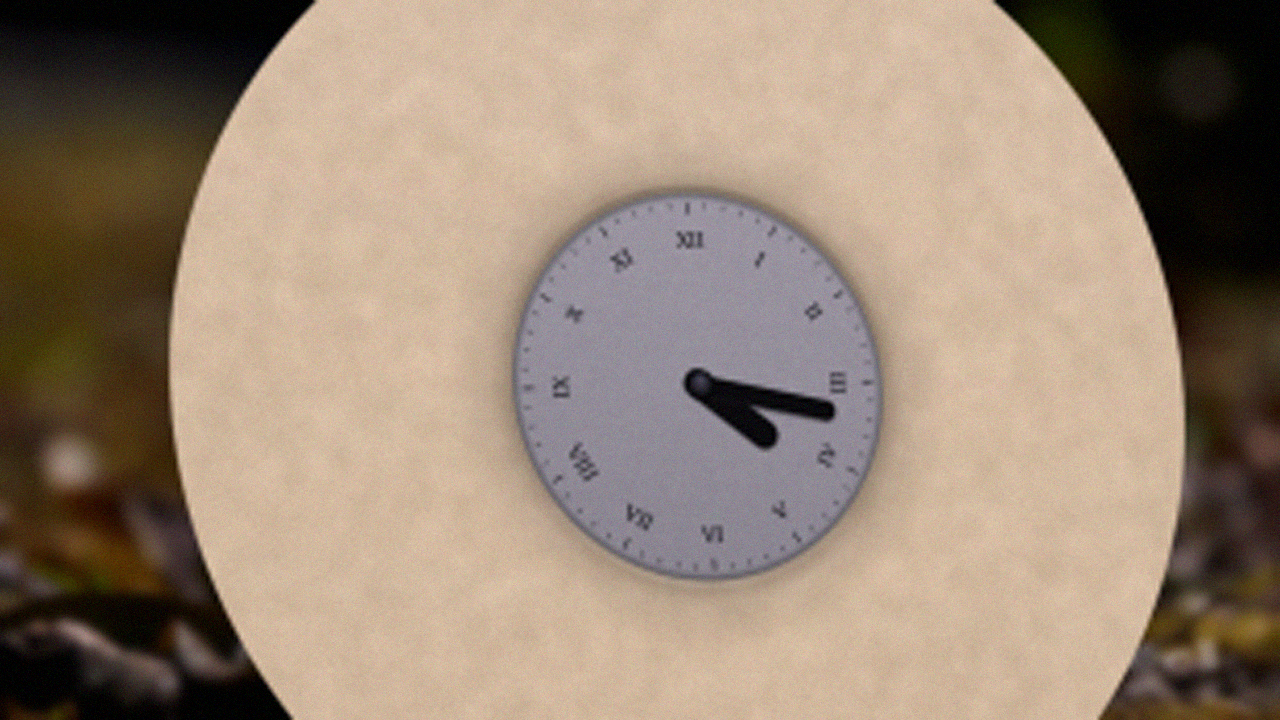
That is 4 h 17 min
